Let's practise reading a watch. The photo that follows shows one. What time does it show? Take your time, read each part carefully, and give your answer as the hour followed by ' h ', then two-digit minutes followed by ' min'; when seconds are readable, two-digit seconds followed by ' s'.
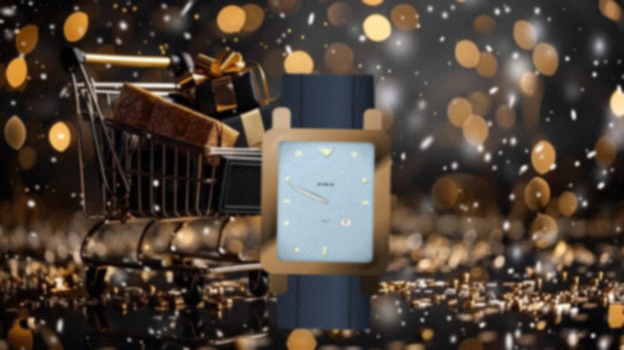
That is 9 h 49 min
